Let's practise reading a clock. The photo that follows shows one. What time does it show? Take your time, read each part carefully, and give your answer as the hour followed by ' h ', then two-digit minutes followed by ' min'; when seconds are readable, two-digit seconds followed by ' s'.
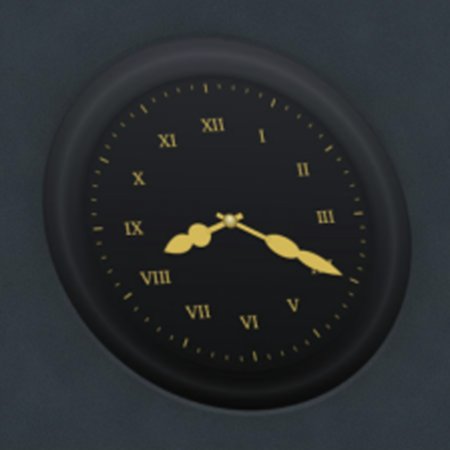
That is 8 h 20 min
